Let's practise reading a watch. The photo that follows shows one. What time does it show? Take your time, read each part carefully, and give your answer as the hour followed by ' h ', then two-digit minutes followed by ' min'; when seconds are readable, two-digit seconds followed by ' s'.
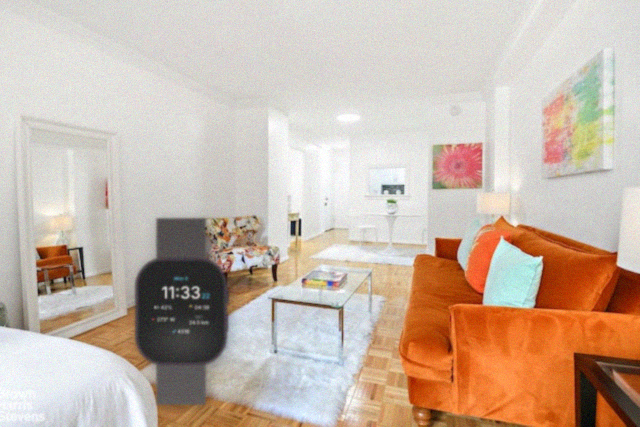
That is 11 h 33 min
